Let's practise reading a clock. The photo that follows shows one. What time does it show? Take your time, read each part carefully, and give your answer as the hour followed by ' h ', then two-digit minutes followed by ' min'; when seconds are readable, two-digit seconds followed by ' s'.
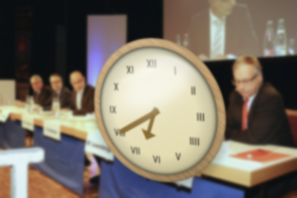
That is 6 h 40 min
